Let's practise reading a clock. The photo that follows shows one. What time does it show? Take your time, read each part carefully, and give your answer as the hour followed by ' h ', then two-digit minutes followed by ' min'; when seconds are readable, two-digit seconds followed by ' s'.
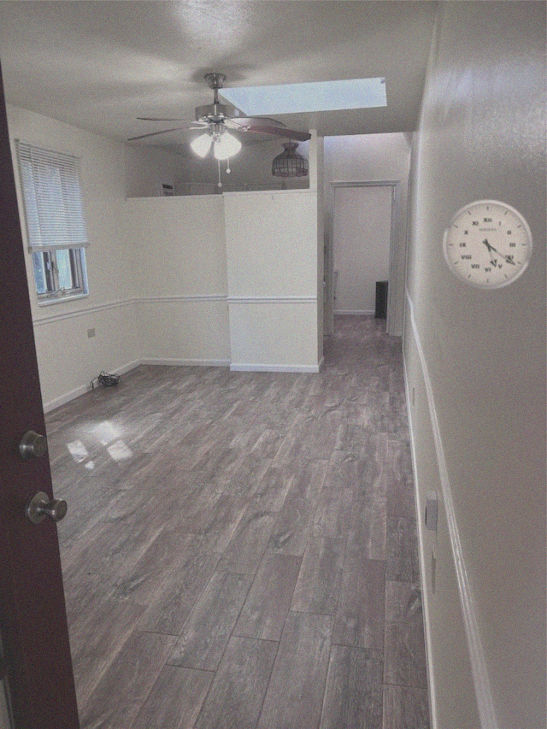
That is 5 h 21 min
